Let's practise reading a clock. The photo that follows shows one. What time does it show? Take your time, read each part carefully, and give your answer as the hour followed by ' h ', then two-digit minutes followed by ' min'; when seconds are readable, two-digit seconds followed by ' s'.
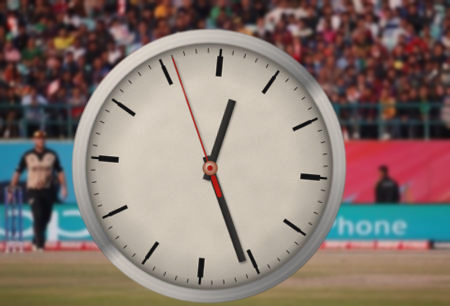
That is 12 h 25 min 56 s
